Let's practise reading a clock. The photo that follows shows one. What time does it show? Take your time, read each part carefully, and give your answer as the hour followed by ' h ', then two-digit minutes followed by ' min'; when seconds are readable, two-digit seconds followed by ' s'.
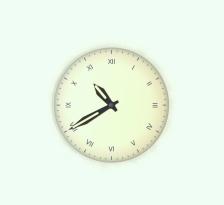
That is 10 h 40 min
